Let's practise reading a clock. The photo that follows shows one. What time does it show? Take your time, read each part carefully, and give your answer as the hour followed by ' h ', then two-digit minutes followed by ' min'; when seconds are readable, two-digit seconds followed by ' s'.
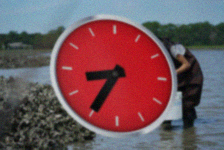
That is 8 h 35 min
